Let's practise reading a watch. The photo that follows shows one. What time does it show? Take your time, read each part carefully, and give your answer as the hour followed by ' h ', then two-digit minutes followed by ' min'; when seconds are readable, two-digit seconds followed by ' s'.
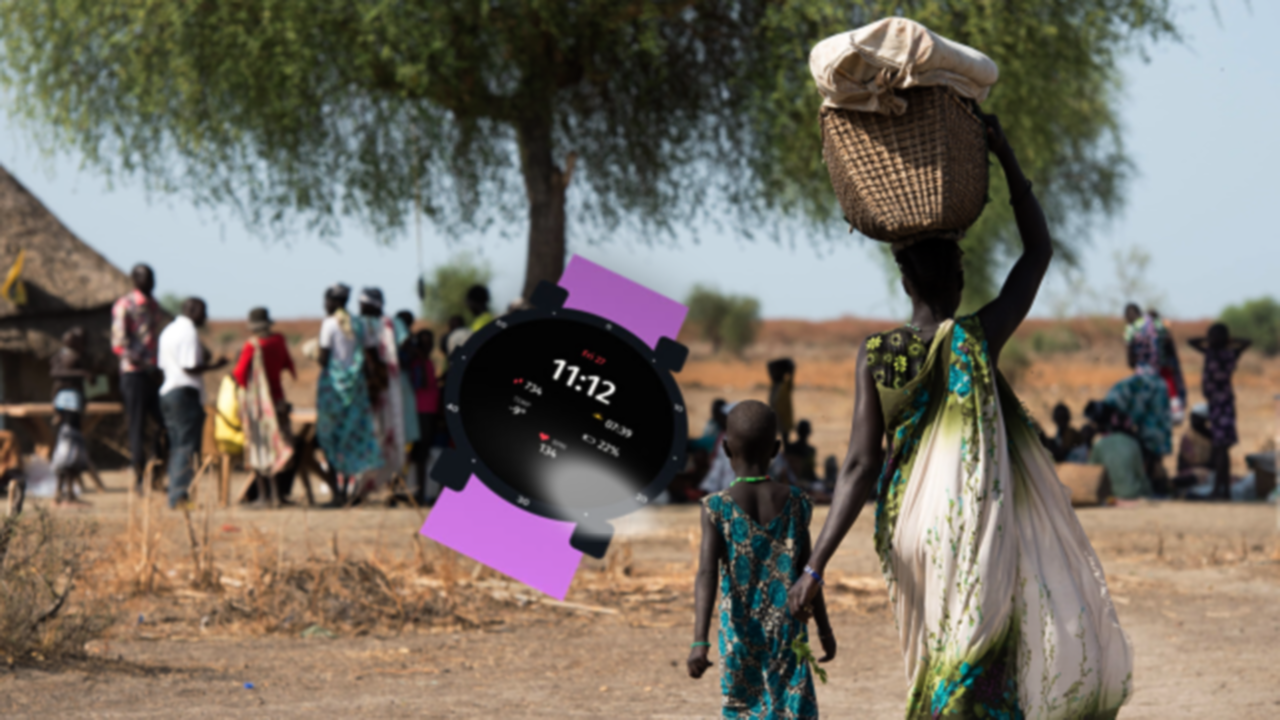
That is 11 h 12 min
